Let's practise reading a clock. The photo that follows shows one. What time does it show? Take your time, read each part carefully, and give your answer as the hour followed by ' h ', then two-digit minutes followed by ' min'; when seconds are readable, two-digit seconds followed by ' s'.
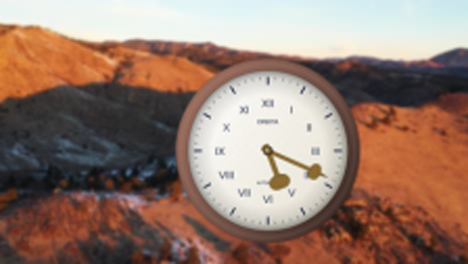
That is 5 h 19 min
